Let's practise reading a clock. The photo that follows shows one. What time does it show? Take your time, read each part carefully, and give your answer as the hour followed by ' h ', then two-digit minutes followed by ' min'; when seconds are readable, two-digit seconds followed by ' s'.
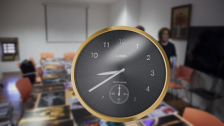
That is 8 h 39 min
